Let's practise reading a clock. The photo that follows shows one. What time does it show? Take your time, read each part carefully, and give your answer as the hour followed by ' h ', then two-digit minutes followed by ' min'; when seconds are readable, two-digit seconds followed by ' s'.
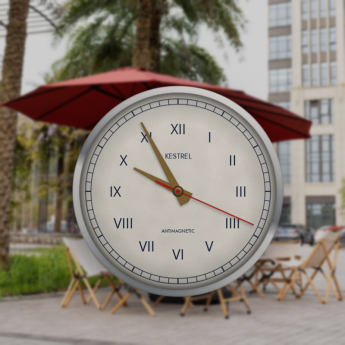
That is 9 h 55 min 19 s
